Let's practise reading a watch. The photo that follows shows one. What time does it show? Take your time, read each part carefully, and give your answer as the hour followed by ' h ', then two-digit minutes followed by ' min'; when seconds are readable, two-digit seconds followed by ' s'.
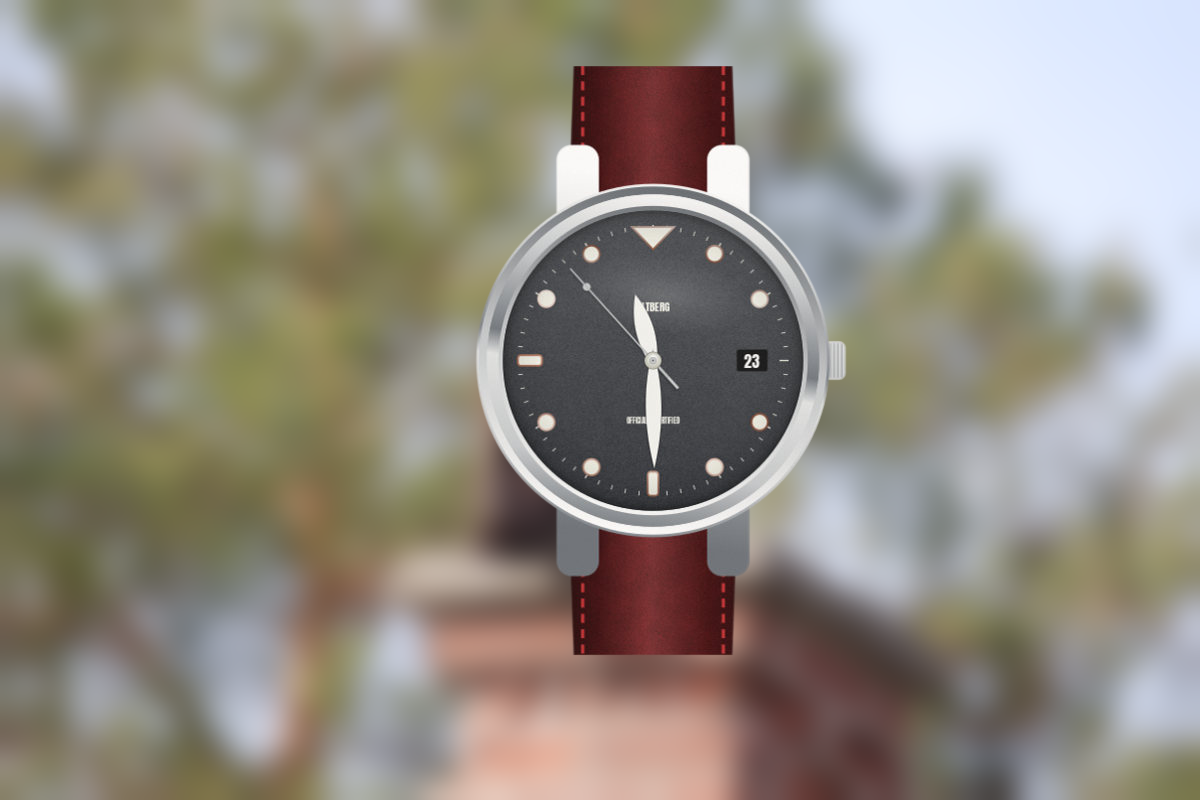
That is 11 h 29 min 53 s
